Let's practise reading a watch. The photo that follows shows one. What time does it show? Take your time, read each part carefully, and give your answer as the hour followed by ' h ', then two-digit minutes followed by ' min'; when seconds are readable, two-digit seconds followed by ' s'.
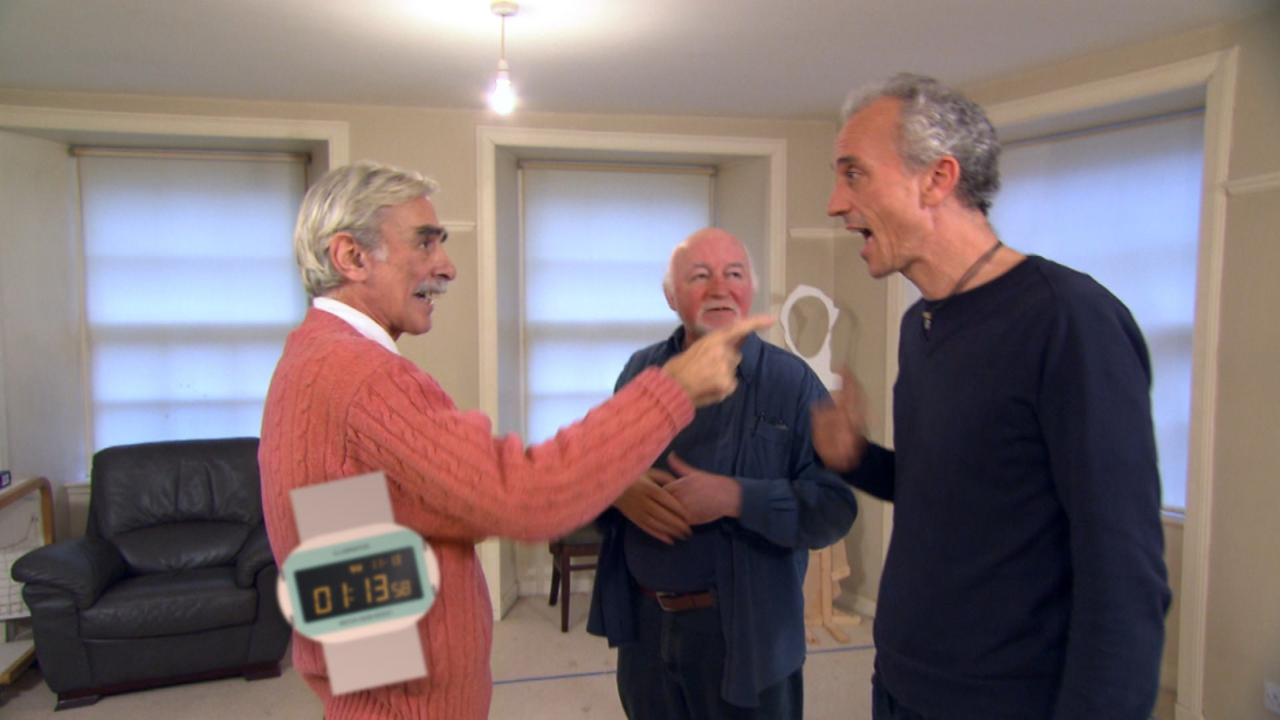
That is 1 h 13 min
